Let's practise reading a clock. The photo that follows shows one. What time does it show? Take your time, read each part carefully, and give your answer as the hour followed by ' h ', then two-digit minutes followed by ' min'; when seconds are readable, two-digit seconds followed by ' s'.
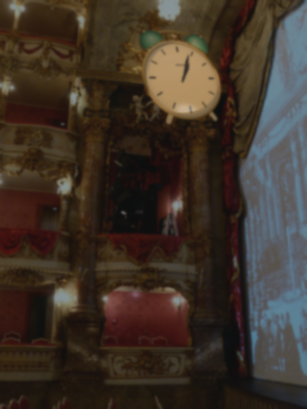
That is 1 h 04 min
